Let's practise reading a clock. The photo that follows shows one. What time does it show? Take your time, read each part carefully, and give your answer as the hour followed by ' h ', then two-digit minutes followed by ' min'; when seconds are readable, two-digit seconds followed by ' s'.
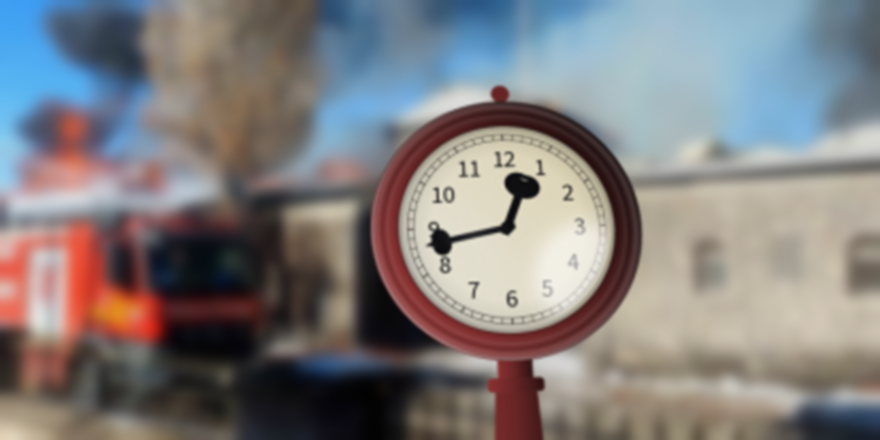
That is 12 h 43 min
